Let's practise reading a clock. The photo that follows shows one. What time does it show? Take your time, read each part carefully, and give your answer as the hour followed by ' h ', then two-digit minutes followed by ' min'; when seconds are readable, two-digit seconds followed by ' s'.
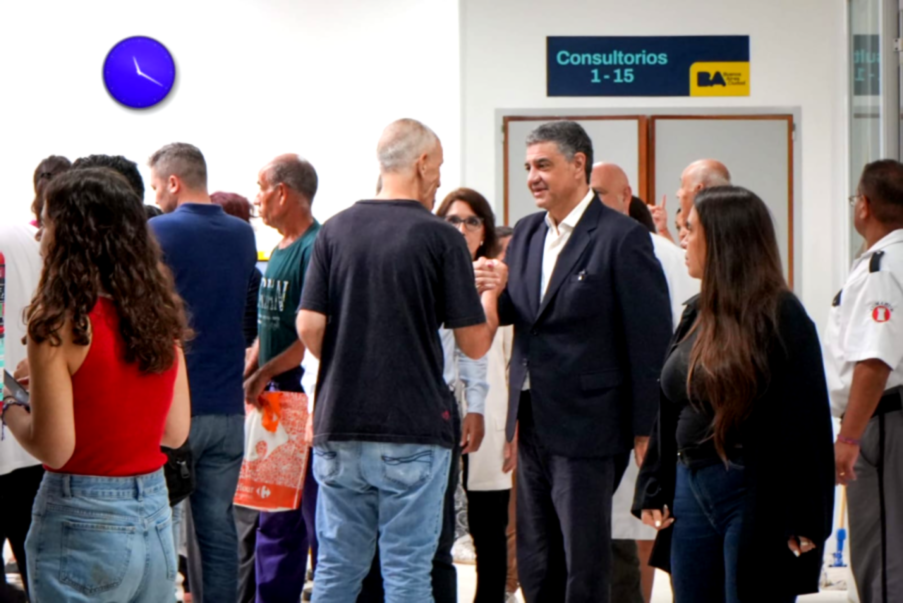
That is 11 h 20 min
